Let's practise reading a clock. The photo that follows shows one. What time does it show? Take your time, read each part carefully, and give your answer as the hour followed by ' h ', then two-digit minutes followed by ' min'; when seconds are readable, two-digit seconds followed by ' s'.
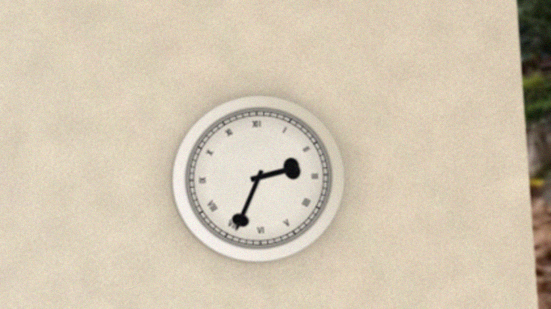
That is 2 h 34 min
